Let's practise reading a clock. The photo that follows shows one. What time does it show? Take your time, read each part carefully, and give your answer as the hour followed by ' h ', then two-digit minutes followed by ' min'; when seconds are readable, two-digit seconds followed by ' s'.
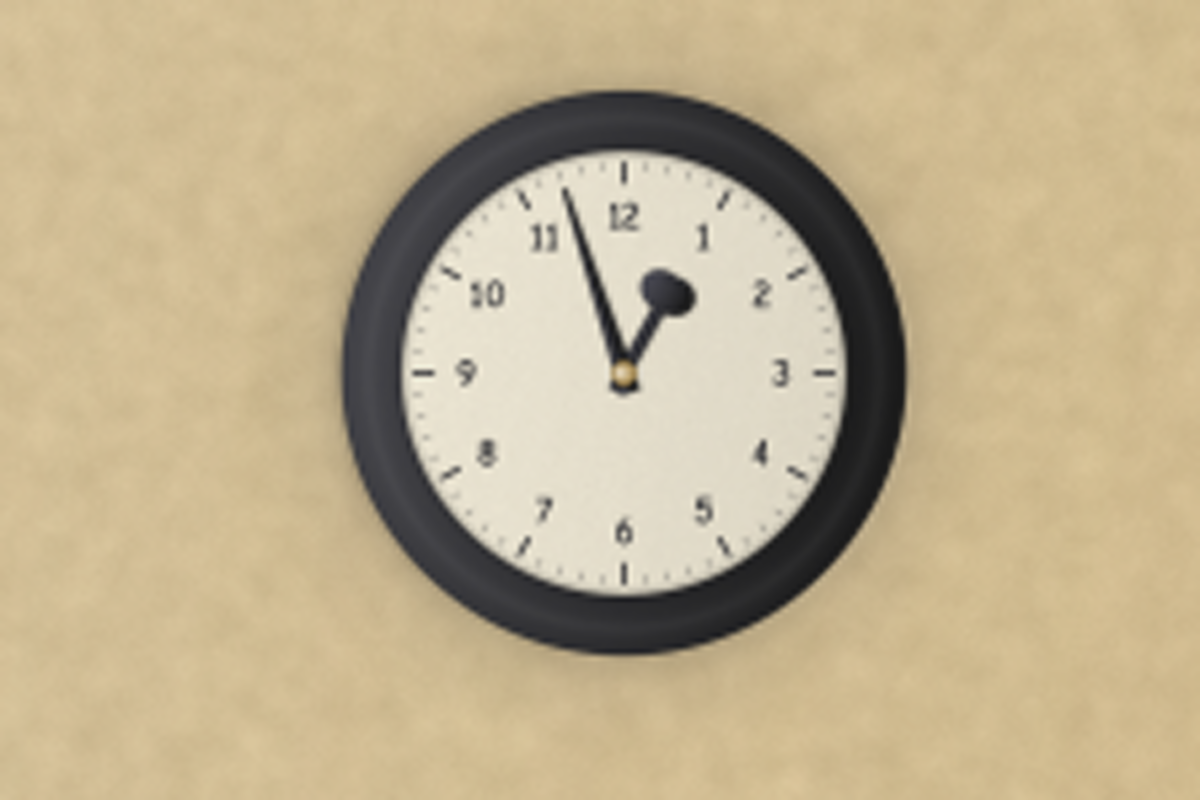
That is 12 h 57 min
